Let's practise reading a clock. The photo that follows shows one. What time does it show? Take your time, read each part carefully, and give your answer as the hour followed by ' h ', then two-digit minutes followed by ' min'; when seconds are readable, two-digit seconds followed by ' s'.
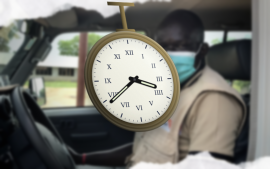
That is 3 h 39 min
